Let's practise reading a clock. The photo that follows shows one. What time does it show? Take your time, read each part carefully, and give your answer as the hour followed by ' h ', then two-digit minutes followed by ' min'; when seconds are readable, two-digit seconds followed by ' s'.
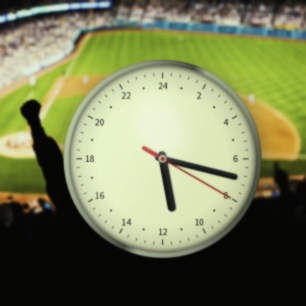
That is 11 h 17 min 20 s
